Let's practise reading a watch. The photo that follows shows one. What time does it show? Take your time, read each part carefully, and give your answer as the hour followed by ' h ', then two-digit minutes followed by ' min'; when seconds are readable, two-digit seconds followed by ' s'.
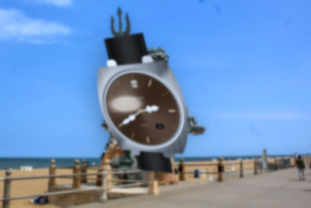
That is 2 h 40 min
